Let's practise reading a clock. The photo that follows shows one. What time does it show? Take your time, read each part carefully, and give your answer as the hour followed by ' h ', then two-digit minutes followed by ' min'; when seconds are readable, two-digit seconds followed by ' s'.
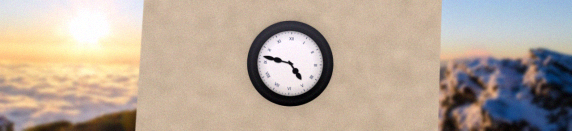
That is 4 h 47 min
